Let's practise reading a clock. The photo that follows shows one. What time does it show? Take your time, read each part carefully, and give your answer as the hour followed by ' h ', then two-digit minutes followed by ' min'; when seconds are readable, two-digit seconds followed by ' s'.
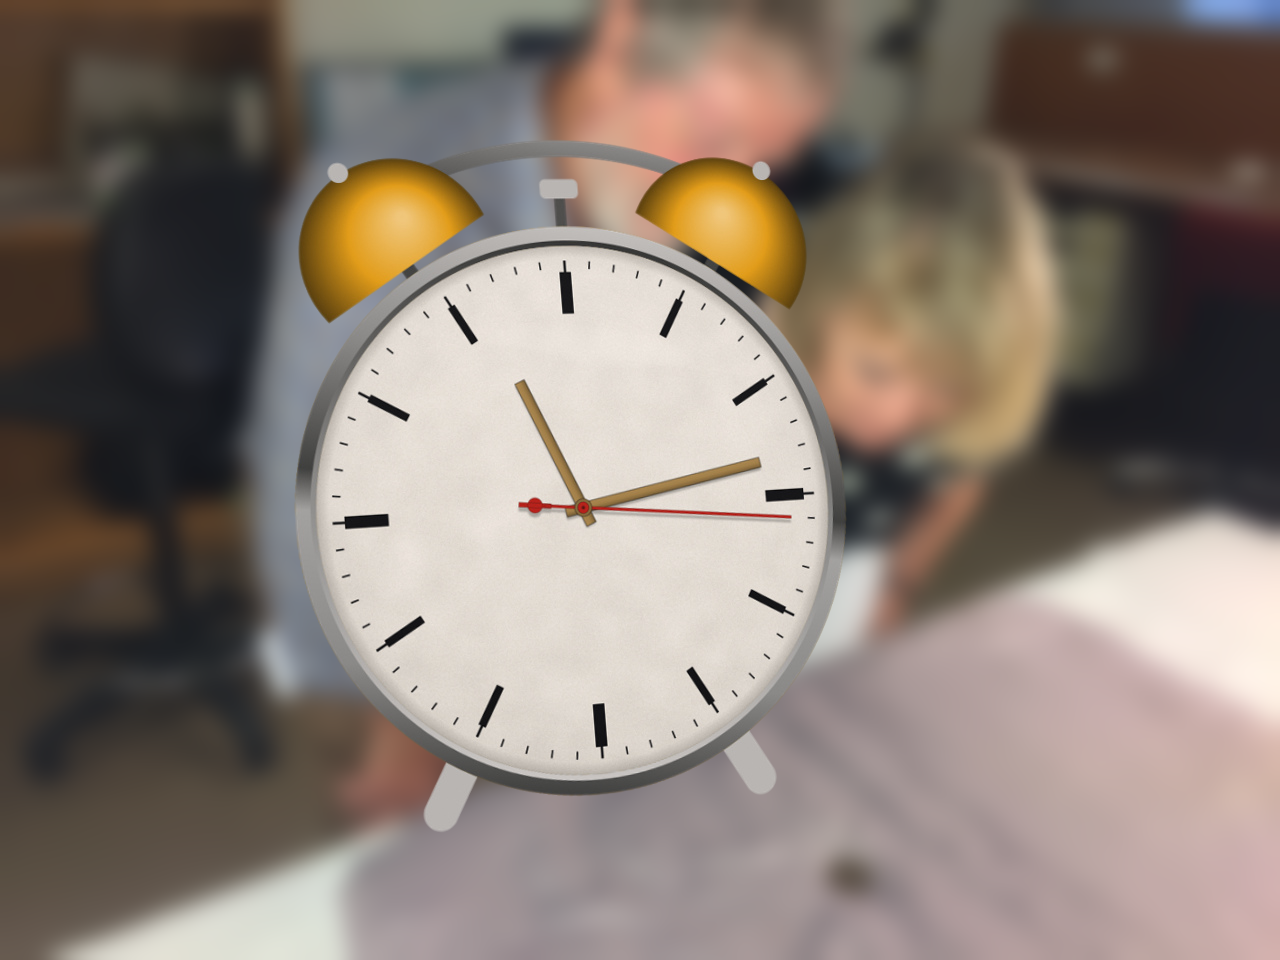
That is 11 h 13 min 16 s
